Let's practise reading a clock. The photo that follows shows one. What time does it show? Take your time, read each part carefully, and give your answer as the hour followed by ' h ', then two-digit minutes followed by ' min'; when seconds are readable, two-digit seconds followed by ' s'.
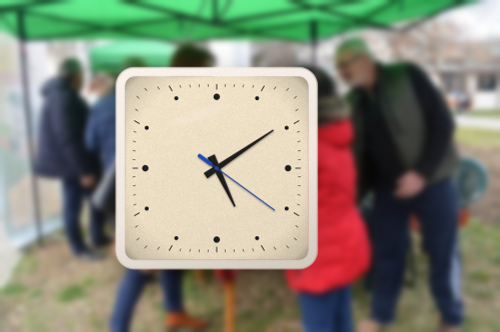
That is 5 h 09 min 21 s
